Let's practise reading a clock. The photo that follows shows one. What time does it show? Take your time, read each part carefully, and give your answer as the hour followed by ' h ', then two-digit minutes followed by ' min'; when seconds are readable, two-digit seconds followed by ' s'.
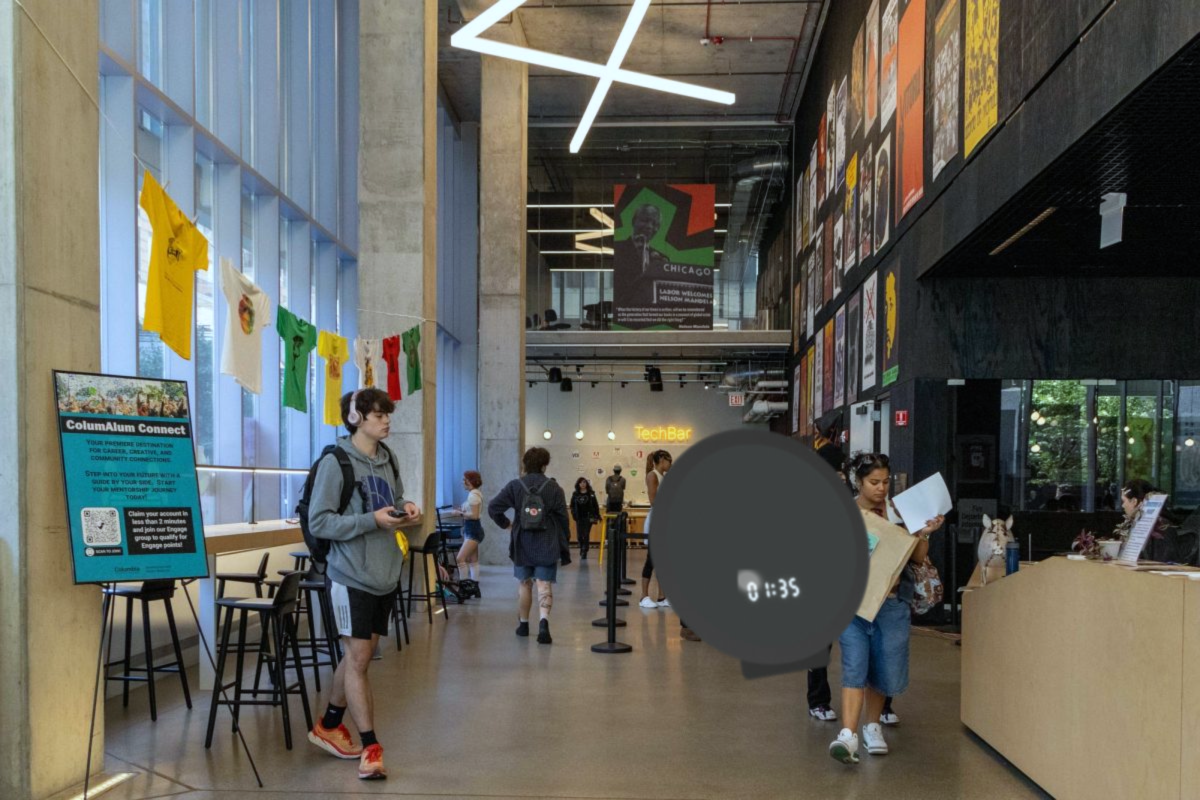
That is 1 h 35 min
